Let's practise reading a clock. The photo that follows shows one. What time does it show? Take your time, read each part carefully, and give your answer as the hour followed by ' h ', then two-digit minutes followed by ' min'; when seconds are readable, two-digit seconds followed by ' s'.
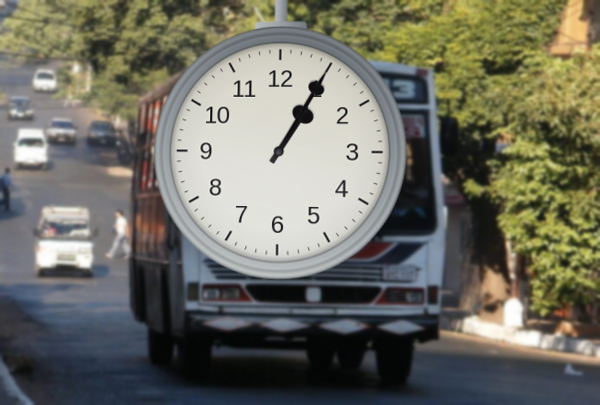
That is 1 h 05 min
